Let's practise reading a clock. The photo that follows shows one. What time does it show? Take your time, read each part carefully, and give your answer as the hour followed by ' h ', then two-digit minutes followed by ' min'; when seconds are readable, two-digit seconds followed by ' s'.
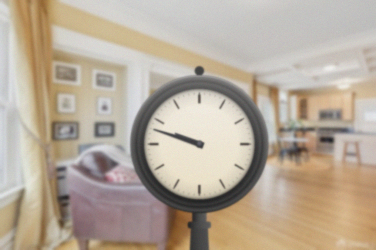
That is 9 h 48 min
